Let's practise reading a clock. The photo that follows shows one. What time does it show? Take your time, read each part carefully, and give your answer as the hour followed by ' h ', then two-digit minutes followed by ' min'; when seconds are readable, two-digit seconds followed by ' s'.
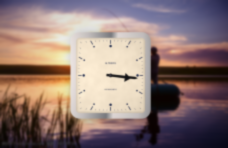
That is 3 h 16 min
